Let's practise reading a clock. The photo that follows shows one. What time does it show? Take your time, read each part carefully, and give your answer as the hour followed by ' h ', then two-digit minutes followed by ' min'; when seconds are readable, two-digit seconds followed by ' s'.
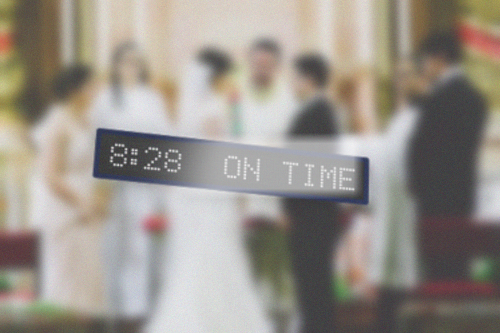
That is 8 h 28 min
